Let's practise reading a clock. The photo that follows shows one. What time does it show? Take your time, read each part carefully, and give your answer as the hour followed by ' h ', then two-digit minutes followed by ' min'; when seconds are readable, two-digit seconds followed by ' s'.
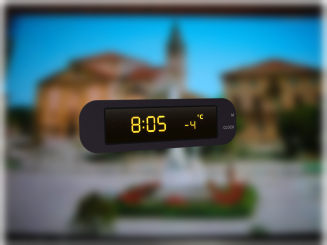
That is 8 h 05 min
